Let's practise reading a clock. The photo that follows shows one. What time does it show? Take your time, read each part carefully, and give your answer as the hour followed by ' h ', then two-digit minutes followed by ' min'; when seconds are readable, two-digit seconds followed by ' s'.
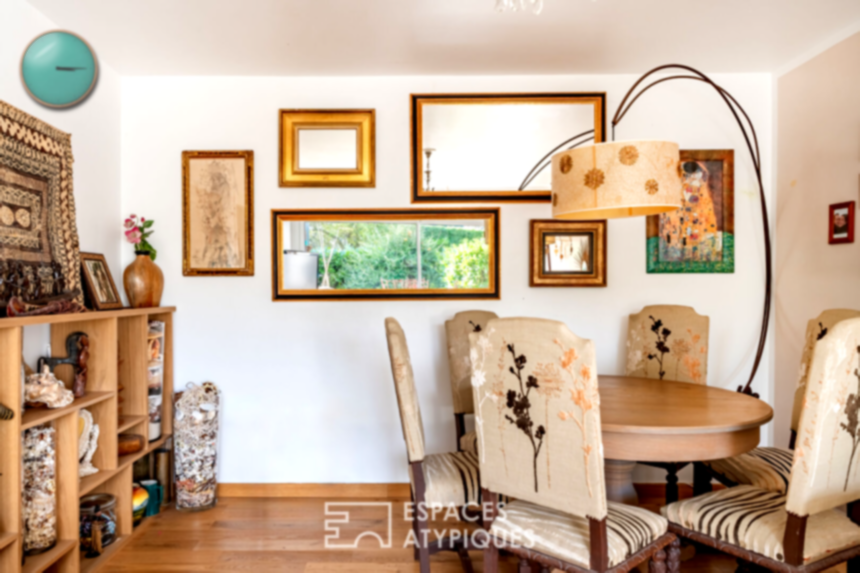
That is 3 h 15 min
